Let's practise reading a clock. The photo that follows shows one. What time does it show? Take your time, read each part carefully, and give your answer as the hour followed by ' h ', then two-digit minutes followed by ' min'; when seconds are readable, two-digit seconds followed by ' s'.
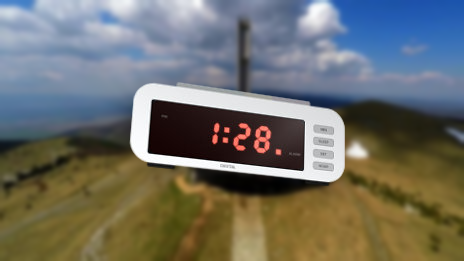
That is 1 h 28 min
